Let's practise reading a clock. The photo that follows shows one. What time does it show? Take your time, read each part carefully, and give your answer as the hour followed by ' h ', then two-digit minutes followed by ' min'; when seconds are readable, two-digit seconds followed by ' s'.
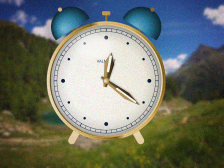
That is 12 h 21 min
